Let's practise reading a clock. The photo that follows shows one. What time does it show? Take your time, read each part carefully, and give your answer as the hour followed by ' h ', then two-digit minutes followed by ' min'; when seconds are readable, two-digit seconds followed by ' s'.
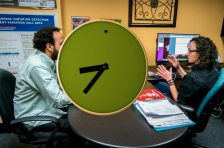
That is 8 h 36 min
